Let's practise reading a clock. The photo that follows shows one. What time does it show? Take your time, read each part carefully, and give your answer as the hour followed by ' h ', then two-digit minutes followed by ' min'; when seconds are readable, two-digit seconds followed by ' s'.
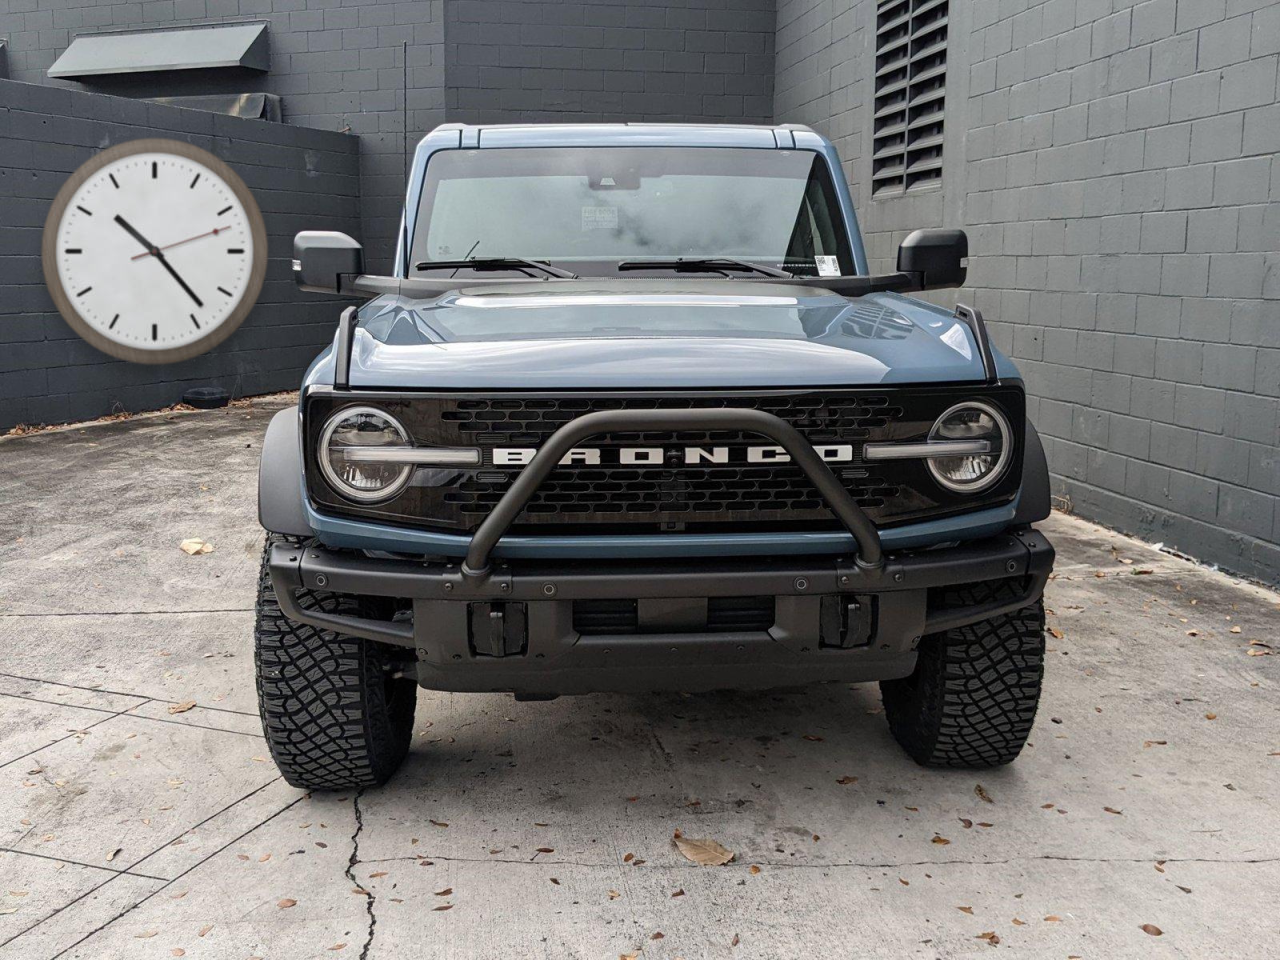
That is 10 h 23 min 12 s
